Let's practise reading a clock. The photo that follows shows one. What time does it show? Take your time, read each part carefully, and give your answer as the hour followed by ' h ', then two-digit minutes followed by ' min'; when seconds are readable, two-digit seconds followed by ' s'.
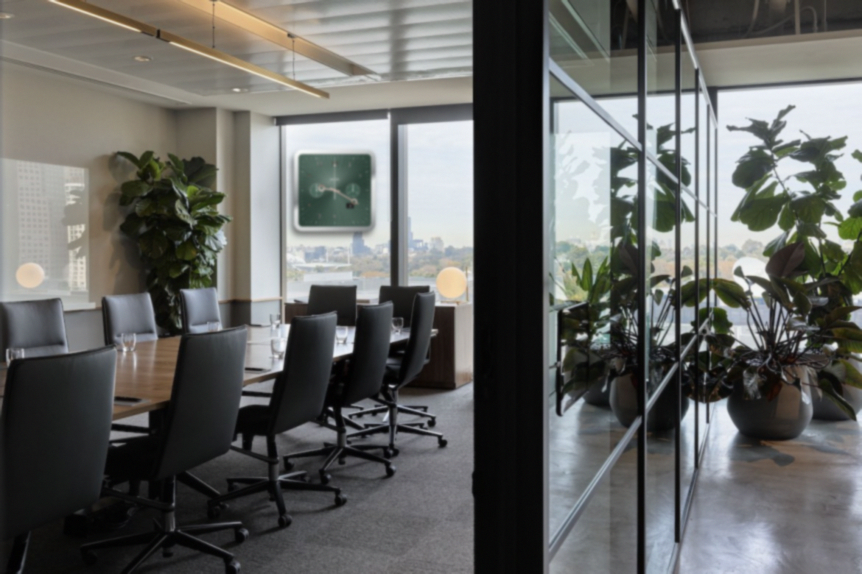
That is 9 h 20 min
